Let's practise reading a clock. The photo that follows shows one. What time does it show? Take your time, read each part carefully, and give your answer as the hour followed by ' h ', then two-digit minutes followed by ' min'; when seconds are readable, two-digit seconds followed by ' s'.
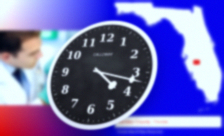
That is 4 h 17 min
